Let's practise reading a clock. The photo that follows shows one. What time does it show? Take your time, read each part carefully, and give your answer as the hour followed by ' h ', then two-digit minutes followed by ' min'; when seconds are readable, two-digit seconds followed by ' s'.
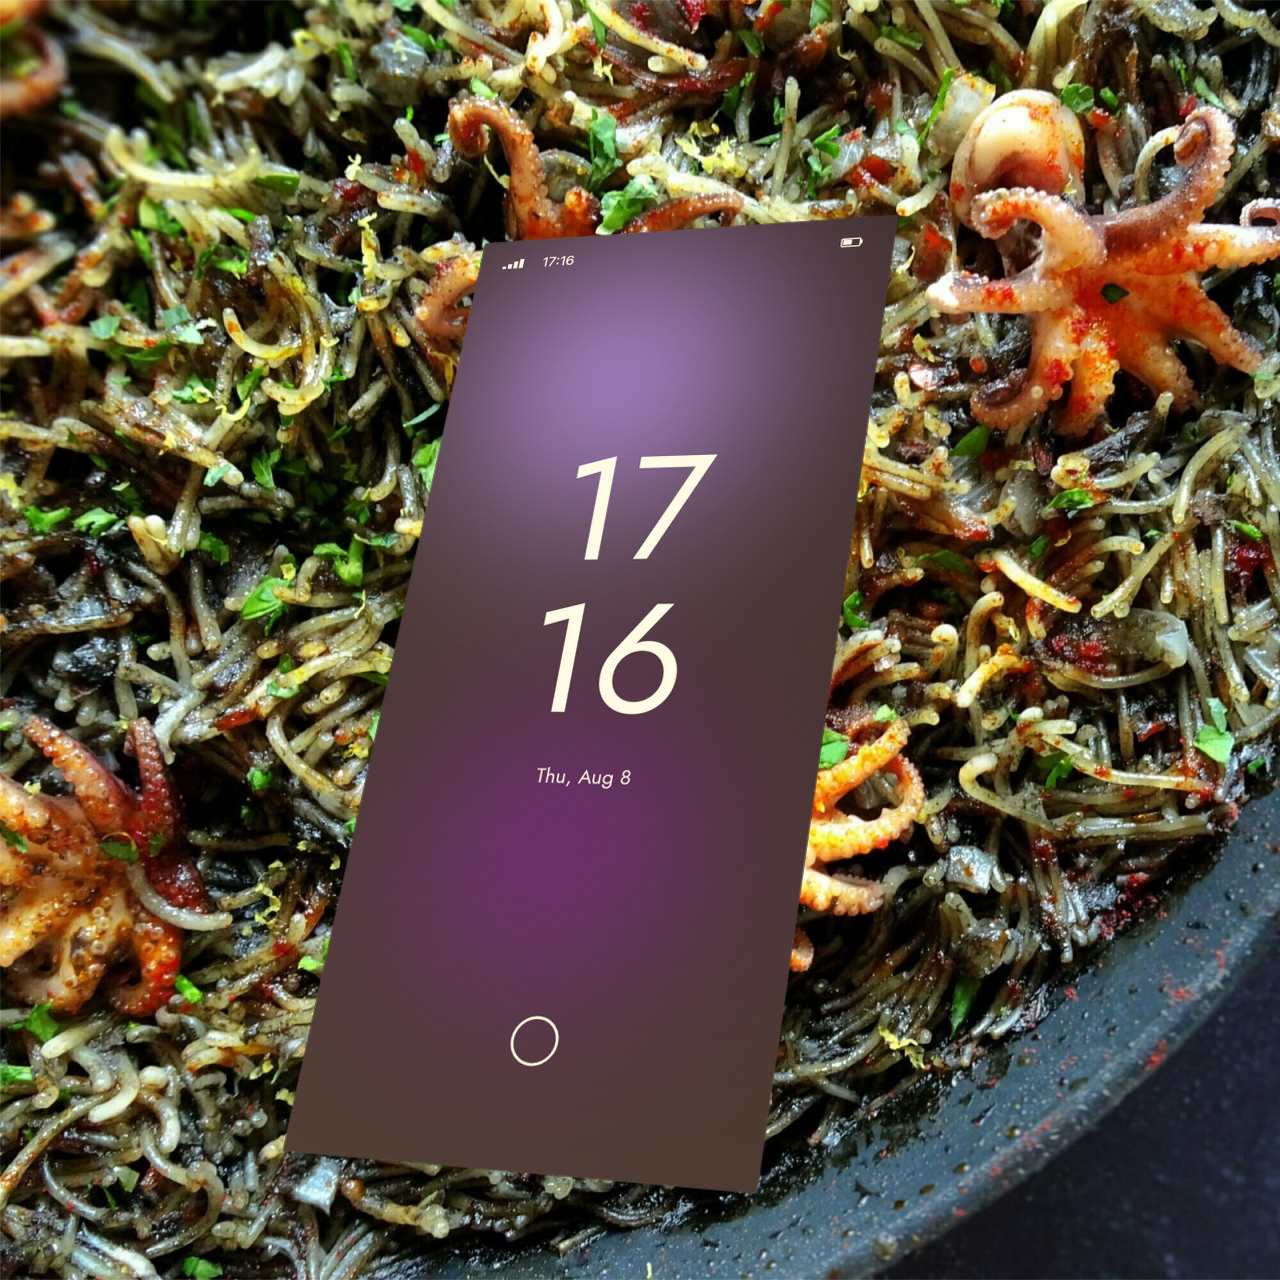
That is 17 h 16 min
